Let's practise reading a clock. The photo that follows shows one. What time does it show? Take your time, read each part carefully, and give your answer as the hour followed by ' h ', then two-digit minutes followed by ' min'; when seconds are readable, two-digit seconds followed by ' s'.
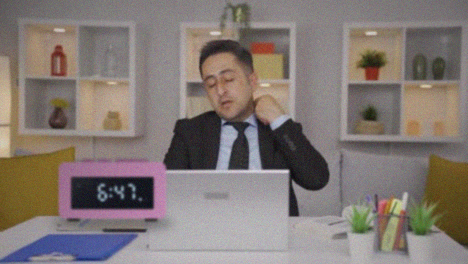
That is 6 h 47 min
